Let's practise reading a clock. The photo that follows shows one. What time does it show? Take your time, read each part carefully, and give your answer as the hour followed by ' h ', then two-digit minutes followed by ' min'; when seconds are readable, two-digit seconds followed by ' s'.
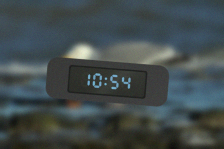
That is 10 h 54 min
